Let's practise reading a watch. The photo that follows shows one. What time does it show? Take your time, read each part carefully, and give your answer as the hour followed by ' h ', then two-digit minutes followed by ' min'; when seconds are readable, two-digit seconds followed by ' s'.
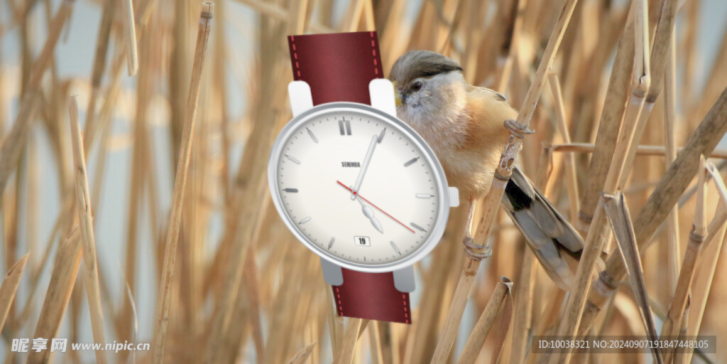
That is 5 h 04 min 21 s
